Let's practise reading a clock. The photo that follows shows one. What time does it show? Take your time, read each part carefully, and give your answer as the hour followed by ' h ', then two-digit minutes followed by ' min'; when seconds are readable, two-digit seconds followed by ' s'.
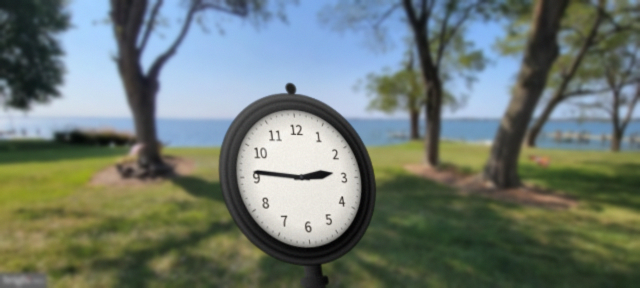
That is 2 h 46 min
